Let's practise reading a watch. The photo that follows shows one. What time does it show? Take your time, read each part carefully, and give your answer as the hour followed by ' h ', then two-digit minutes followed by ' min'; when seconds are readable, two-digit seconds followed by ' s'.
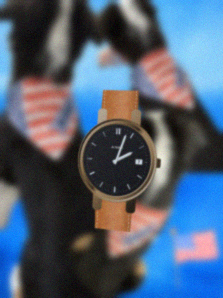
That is 2 h 03 min
